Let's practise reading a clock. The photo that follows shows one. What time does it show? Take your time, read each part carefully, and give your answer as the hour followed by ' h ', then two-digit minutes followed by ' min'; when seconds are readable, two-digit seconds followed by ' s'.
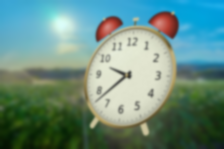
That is 9 h 38 min
